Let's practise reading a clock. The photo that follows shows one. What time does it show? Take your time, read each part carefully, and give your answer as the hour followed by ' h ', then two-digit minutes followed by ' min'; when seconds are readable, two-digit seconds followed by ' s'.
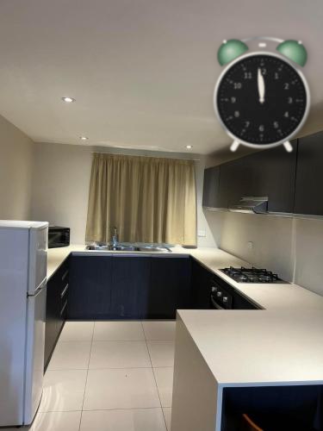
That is 11 h 59 min
